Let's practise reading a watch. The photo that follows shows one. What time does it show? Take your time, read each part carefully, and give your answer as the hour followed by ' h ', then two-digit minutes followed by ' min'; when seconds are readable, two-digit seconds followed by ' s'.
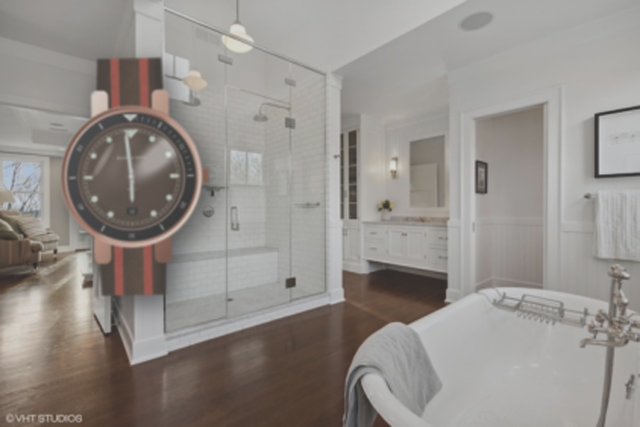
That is 5 h 59 min
